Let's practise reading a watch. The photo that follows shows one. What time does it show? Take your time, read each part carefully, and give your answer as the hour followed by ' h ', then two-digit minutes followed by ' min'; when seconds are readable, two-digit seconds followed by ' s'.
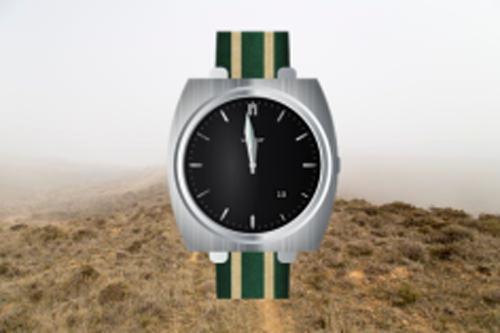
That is 11 h 59 min
